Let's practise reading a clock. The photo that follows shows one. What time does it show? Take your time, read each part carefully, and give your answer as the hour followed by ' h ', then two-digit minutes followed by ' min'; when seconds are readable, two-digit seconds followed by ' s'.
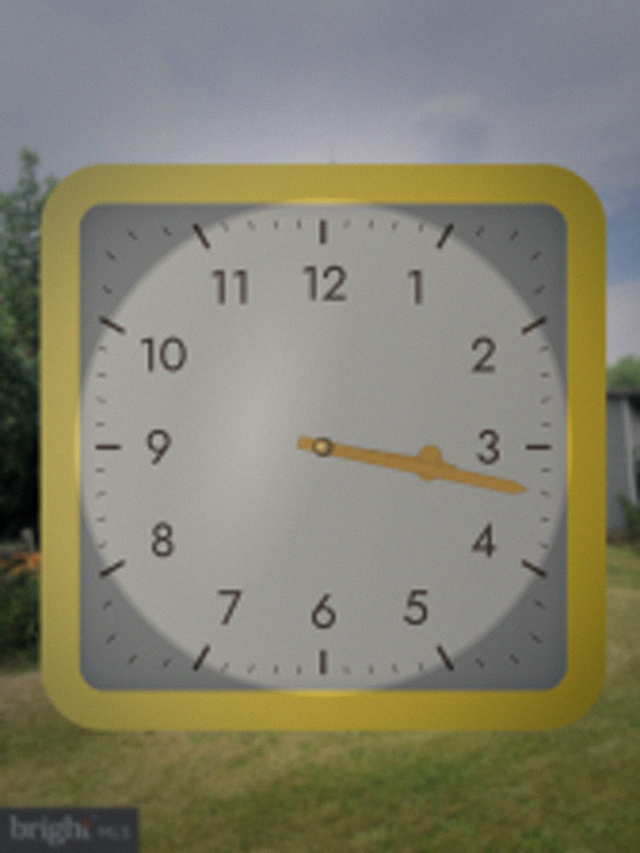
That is 3 h 17 min
